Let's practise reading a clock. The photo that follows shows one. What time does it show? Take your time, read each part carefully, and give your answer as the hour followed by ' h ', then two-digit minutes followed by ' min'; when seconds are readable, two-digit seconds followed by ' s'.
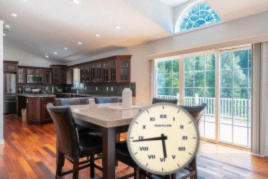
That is 5 h 44 min
